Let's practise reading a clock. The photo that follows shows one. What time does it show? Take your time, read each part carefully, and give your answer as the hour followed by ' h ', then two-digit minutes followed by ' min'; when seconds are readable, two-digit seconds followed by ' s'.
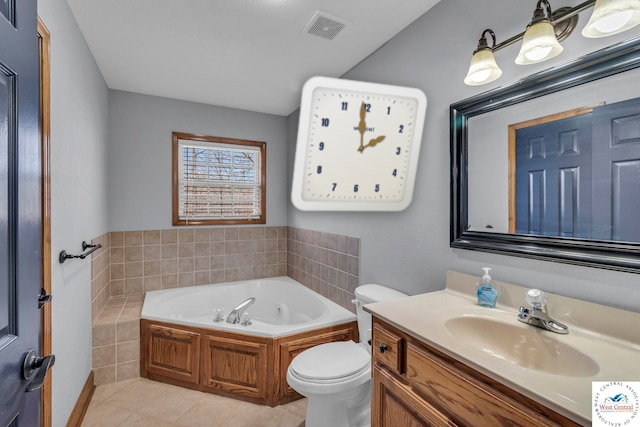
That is 1 h 59 min
